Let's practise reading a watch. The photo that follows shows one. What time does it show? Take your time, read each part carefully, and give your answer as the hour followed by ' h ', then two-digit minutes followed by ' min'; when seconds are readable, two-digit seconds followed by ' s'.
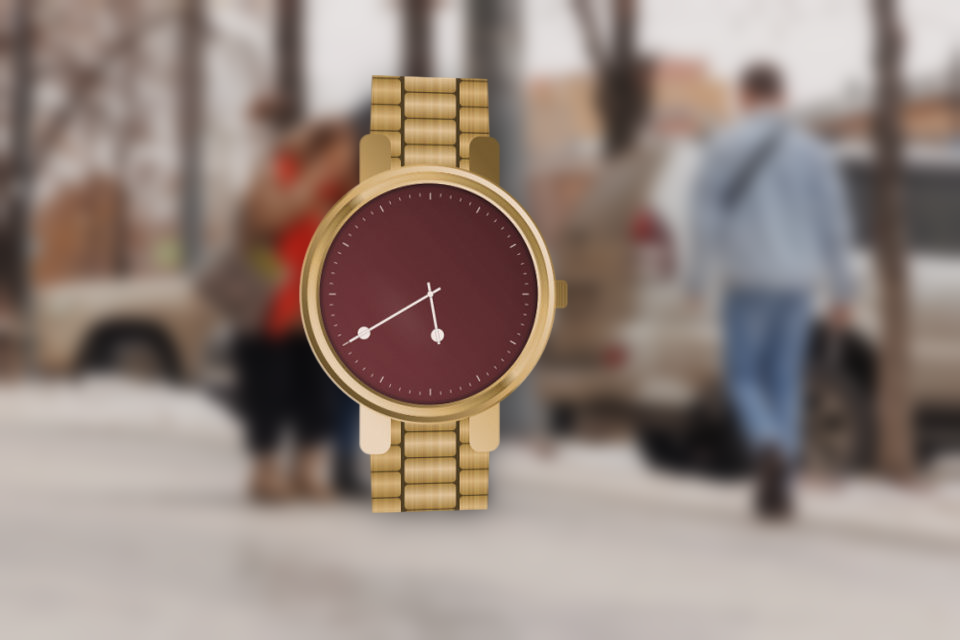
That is 5 h 40 min
